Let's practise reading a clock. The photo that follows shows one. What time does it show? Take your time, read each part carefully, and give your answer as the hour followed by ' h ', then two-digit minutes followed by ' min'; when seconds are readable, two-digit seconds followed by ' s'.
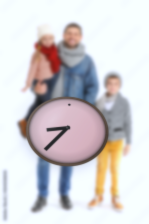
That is 8 h 36 min
